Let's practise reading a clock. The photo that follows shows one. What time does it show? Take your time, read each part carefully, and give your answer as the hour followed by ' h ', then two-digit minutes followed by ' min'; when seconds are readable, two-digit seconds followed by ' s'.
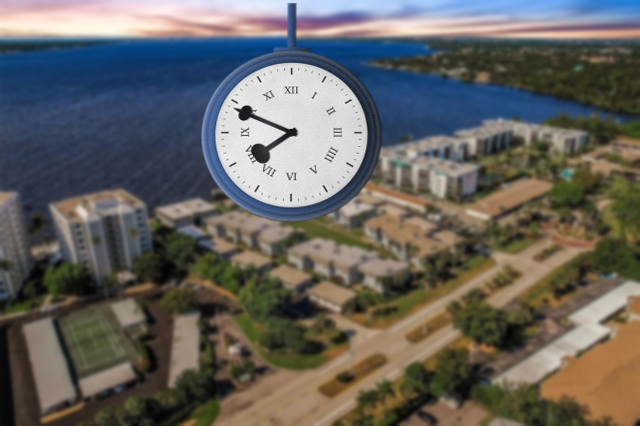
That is 7 h 49 min
